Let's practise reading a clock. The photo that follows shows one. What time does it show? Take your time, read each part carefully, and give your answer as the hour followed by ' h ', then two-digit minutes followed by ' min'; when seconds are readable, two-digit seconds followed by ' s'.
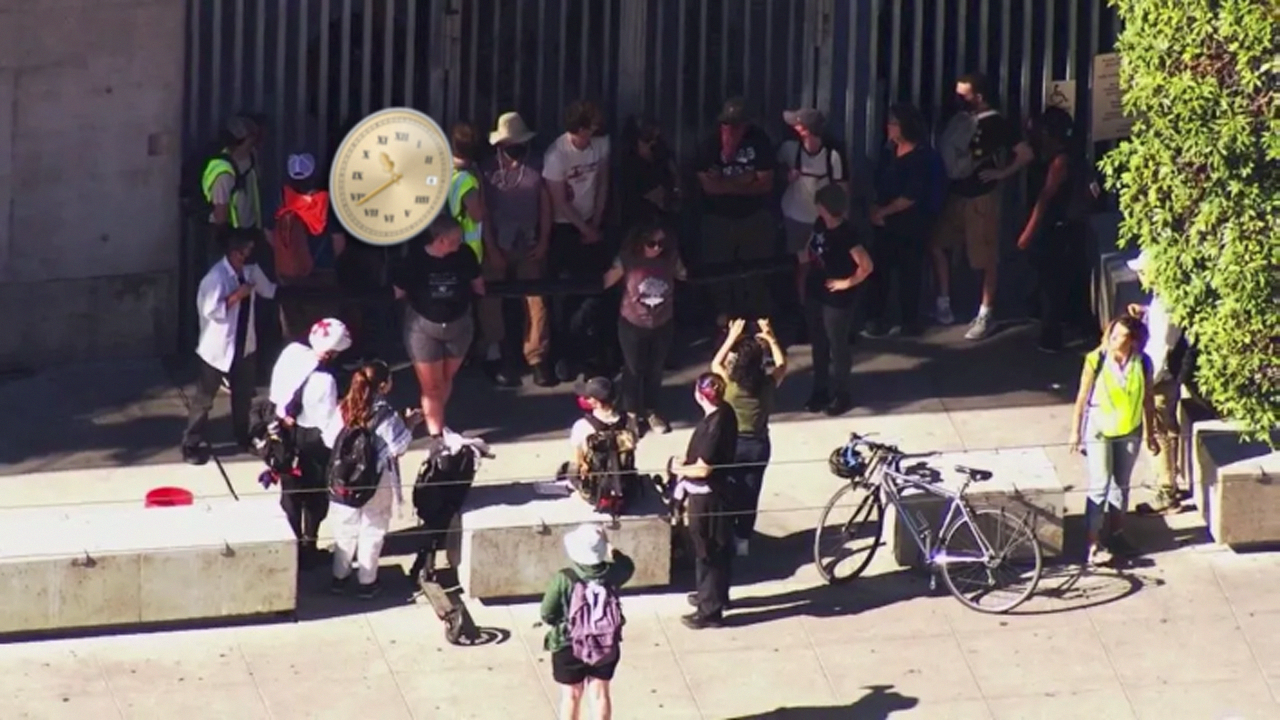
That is 10 h 39 min
